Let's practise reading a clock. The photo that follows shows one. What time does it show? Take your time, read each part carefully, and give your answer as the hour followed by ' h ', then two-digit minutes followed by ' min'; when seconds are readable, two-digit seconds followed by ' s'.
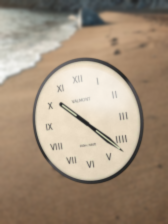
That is 10 h 22 min
